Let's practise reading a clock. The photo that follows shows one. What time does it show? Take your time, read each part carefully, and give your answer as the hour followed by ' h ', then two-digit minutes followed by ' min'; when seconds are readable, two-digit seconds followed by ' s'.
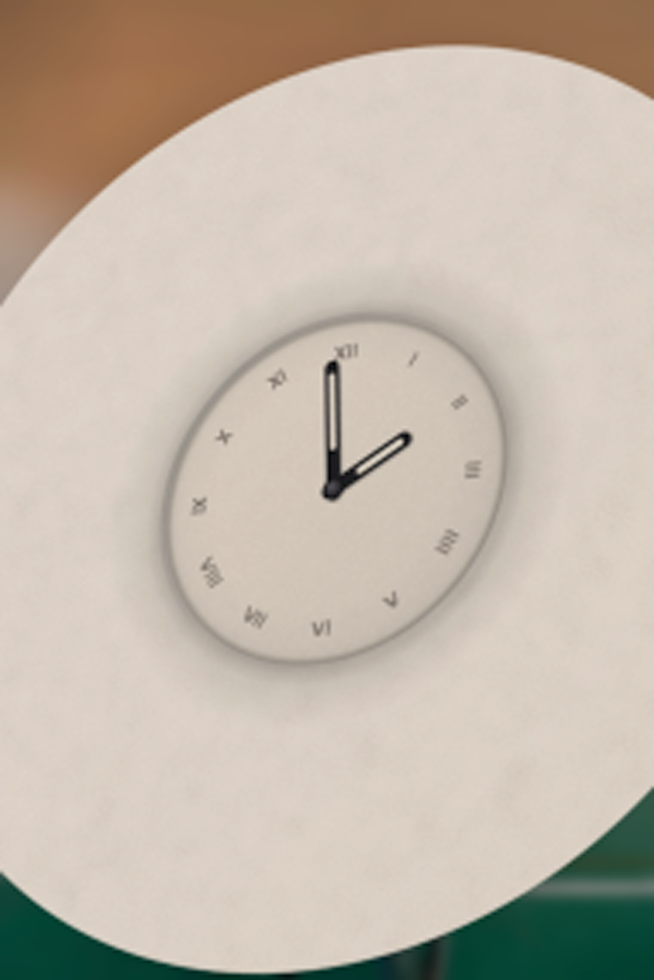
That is 1 h 59 min
